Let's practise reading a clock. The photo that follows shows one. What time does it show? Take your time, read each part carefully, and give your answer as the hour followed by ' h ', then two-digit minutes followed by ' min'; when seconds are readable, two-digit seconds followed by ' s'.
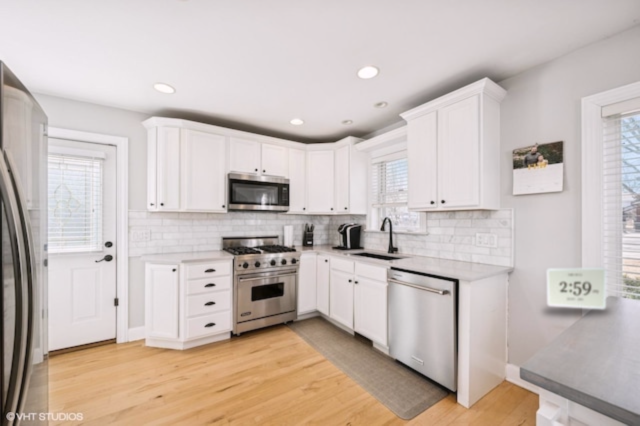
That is 2 h 59 min
